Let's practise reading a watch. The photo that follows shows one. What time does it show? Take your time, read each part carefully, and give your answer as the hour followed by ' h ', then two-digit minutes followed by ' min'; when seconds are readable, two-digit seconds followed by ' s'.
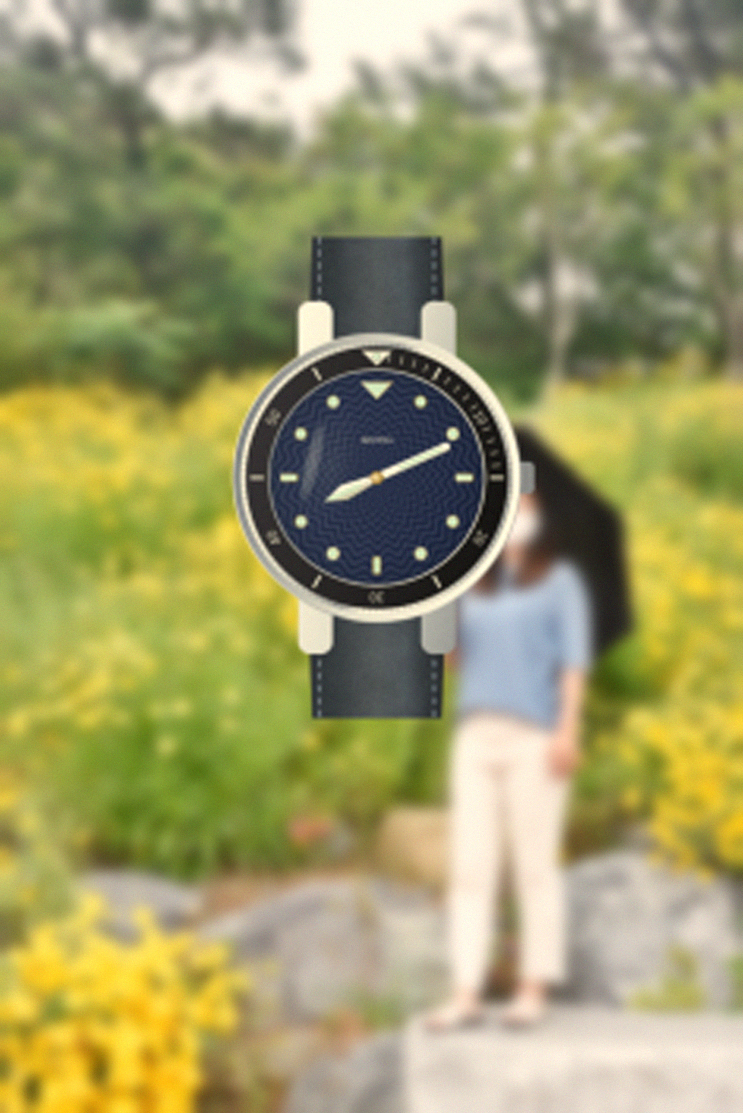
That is 8 h 11 min
